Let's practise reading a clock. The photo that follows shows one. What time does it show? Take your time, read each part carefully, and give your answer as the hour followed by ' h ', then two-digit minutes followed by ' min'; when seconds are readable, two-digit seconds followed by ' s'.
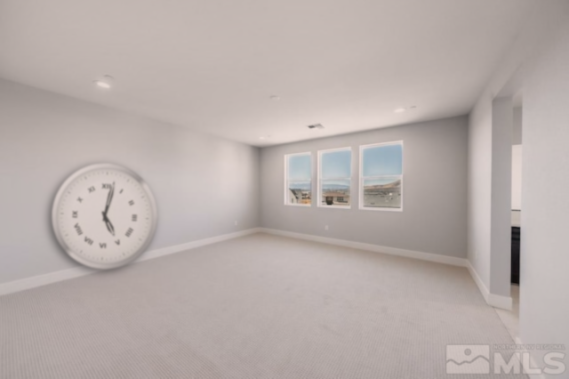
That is 5 h 02 min
